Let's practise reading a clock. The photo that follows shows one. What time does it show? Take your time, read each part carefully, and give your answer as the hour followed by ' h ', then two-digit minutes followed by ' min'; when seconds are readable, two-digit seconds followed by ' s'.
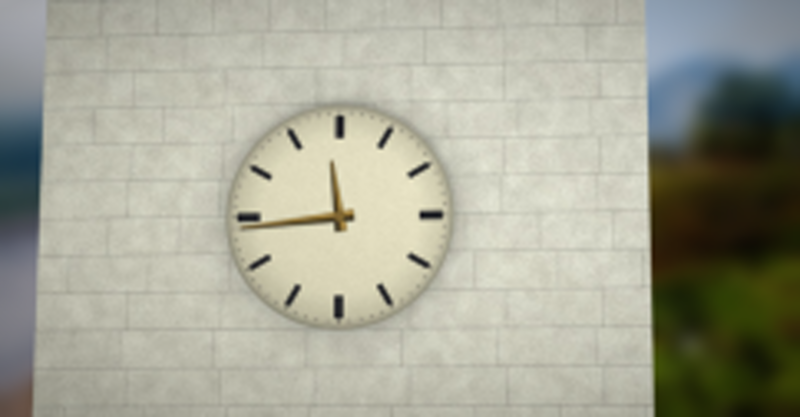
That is 11 h 44 min
